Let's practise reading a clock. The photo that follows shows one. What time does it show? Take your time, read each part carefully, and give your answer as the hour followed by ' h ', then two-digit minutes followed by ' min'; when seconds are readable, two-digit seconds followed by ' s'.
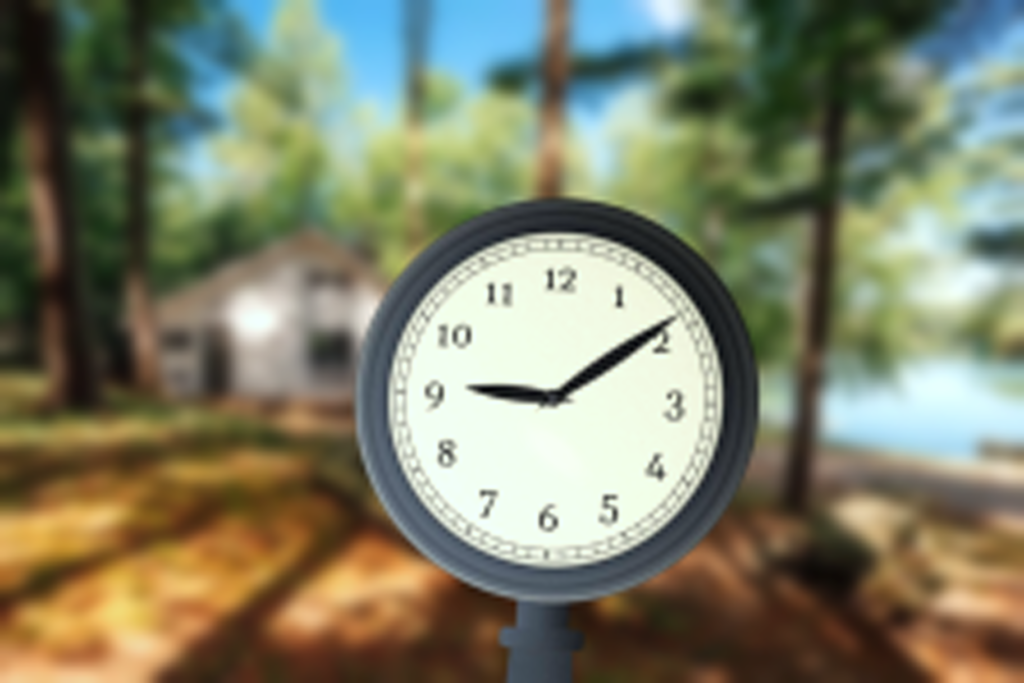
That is 9 h 09 min
